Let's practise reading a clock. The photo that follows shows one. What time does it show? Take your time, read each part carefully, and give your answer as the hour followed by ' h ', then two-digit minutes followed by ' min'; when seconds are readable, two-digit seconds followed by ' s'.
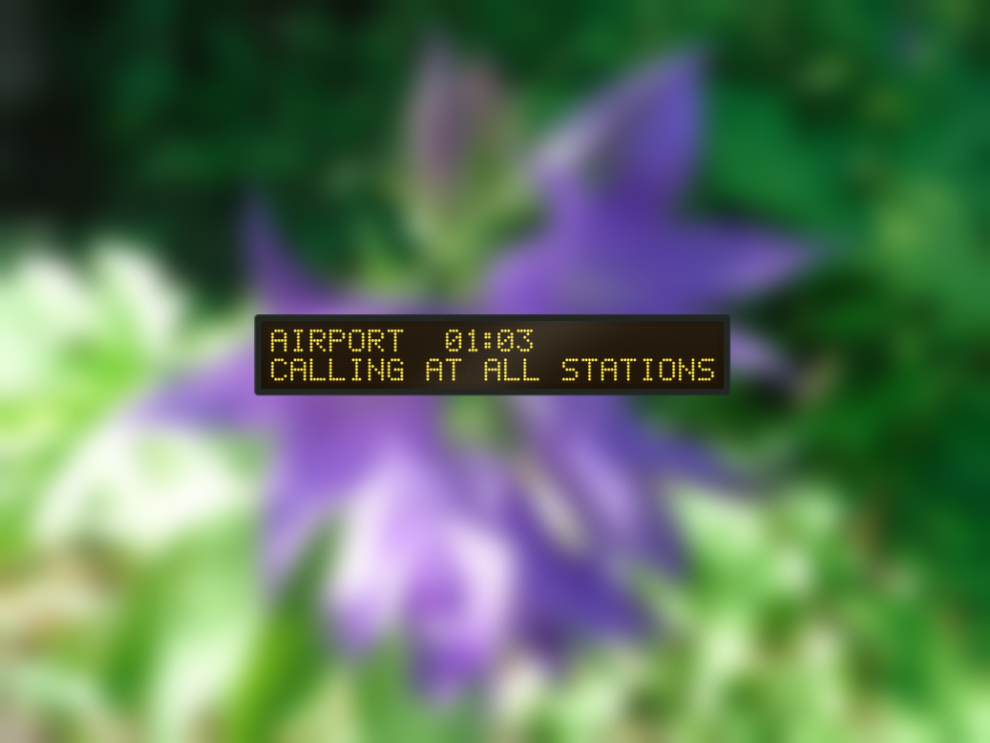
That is 1 h 03 min
